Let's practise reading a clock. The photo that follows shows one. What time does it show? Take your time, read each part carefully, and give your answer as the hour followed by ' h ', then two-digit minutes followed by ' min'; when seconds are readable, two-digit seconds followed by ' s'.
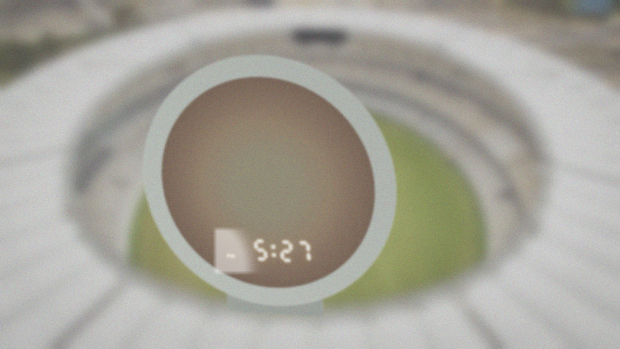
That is 5 h 27 min
